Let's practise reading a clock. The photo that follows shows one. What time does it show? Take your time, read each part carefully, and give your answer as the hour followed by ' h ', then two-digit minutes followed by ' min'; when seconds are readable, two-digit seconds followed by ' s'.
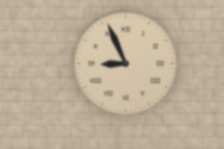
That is 8 h 56 min
